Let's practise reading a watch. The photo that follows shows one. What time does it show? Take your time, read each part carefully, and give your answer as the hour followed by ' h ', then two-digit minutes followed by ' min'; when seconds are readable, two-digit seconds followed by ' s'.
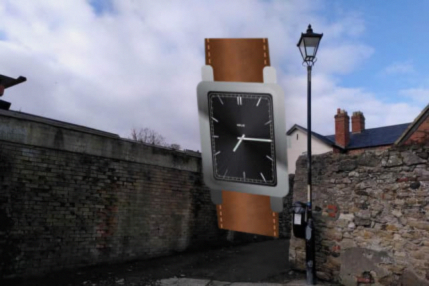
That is 7 h 15 min
